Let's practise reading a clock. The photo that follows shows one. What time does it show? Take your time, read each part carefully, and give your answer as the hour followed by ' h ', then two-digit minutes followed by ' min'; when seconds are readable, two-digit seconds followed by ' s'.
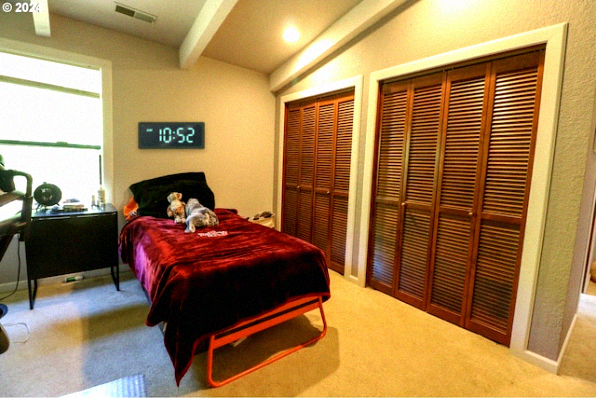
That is 10 h 52 min
